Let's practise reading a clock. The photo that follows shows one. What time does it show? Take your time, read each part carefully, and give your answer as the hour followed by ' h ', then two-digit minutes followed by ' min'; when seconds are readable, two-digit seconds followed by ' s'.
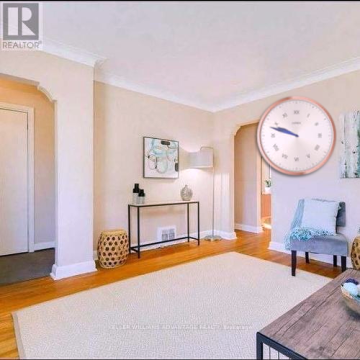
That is 9 h 48 min
